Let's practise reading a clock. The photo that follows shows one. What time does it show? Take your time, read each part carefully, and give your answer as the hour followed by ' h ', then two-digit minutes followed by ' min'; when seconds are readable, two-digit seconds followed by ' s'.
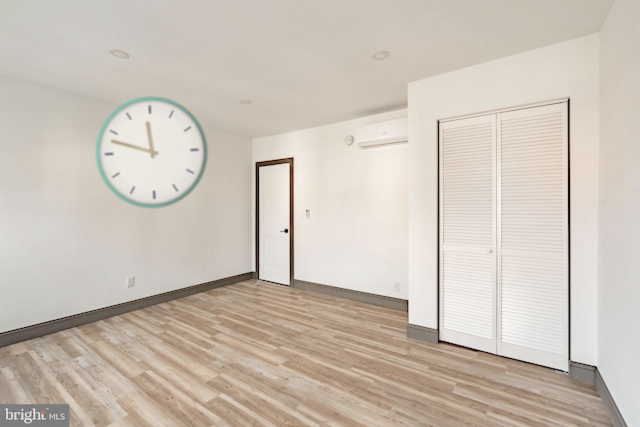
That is 11 h 48 min
